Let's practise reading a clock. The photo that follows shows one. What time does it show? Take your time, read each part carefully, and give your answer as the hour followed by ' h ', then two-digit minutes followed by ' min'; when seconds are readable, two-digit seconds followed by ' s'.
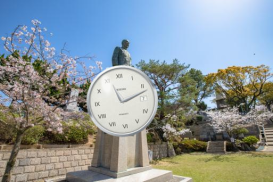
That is 11 h 12 min
